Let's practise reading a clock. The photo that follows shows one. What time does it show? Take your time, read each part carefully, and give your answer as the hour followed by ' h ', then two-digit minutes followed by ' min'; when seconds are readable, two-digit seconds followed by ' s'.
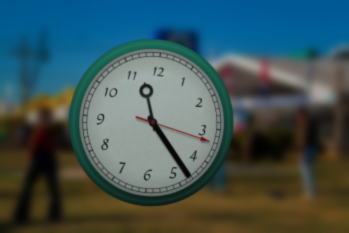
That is 11 h 23 min 17 s
